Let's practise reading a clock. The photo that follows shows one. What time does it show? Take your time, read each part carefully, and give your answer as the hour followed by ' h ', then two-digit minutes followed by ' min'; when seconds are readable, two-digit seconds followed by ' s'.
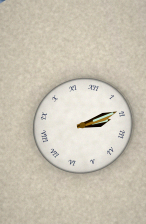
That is 2 h 09 min
